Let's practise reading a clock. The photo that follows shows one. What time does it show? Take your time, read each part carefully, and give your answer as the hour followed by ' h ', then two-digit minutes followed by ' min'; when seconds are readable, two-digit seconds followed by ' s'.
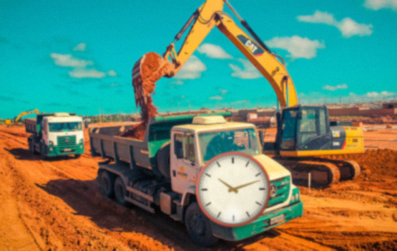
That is 10 h 12 min
